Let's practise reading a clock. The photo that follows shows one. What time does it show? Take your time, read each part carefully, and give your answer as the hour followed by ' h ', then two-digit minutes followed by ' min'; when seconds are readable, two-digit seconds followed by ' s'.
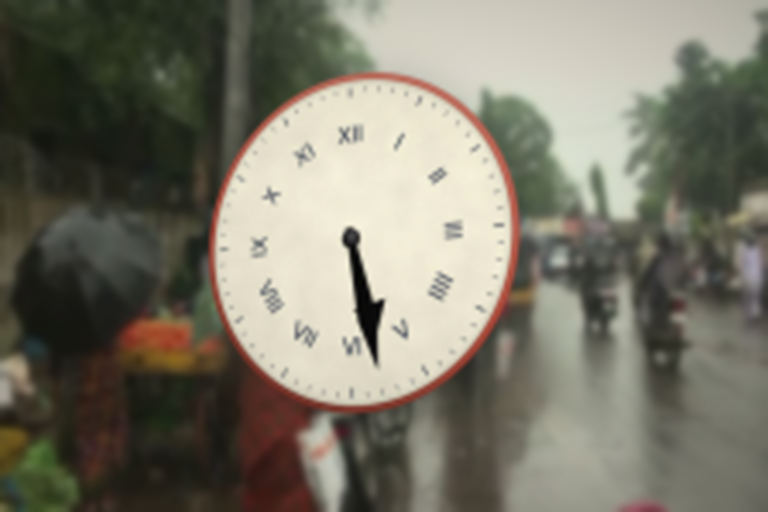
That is 5 h 28 min
